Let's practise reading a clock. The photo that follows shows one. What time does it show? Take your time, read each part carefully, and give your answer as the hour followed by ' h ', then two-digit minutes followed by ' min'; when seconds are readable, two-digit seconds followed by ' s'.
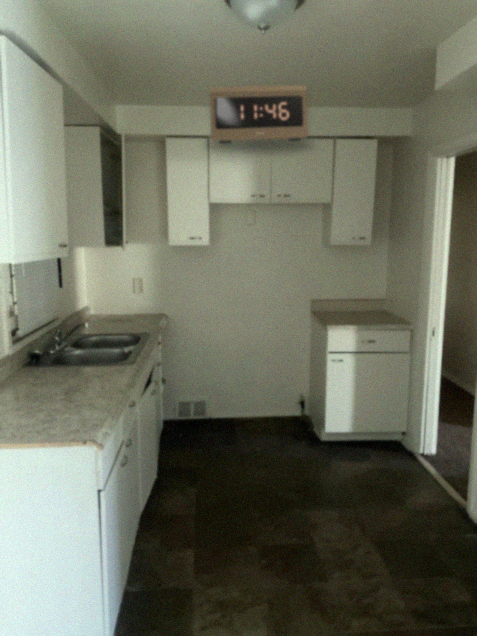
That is 11 h 46 min
